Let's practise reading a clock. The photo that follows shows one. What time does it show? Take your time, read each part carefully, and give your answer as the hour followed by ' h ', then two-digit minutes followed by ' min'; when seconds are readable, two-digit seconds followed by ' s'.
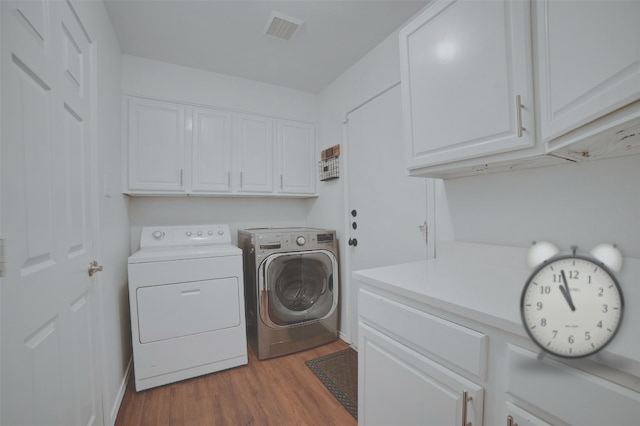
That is 10 h 57 min
